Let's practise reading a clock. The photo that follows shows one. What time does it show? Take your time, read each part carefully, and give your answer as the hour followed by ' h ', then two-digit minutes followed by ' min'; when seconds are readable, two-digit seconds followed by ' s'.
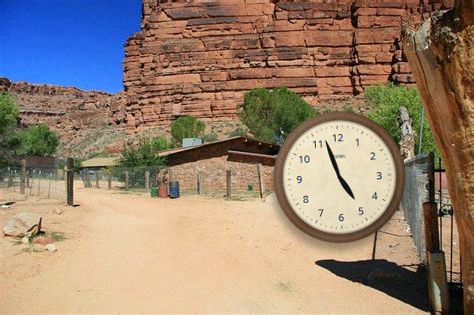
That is 4 h 57 min
